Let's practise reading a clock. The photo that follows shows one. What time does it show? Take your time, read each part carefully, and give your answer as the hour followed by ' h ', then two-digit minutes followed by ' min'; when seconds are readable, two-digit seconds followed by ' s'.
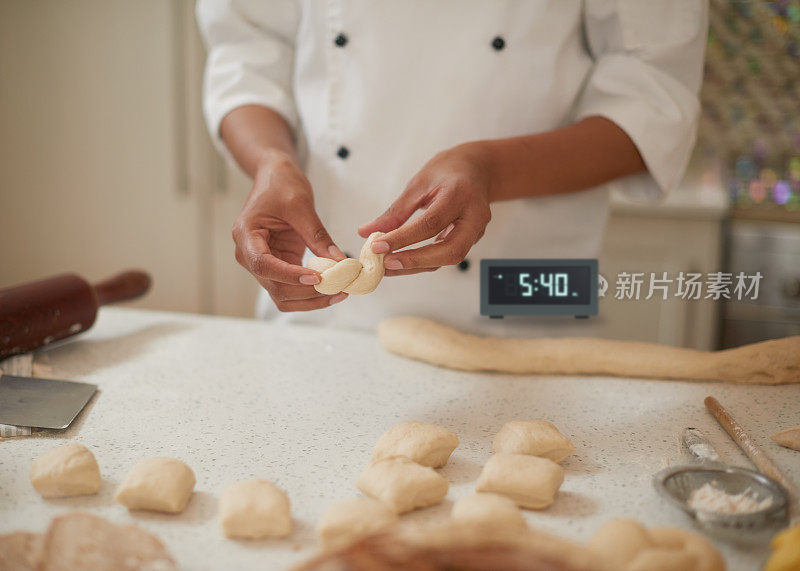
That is 5 h 40 min
